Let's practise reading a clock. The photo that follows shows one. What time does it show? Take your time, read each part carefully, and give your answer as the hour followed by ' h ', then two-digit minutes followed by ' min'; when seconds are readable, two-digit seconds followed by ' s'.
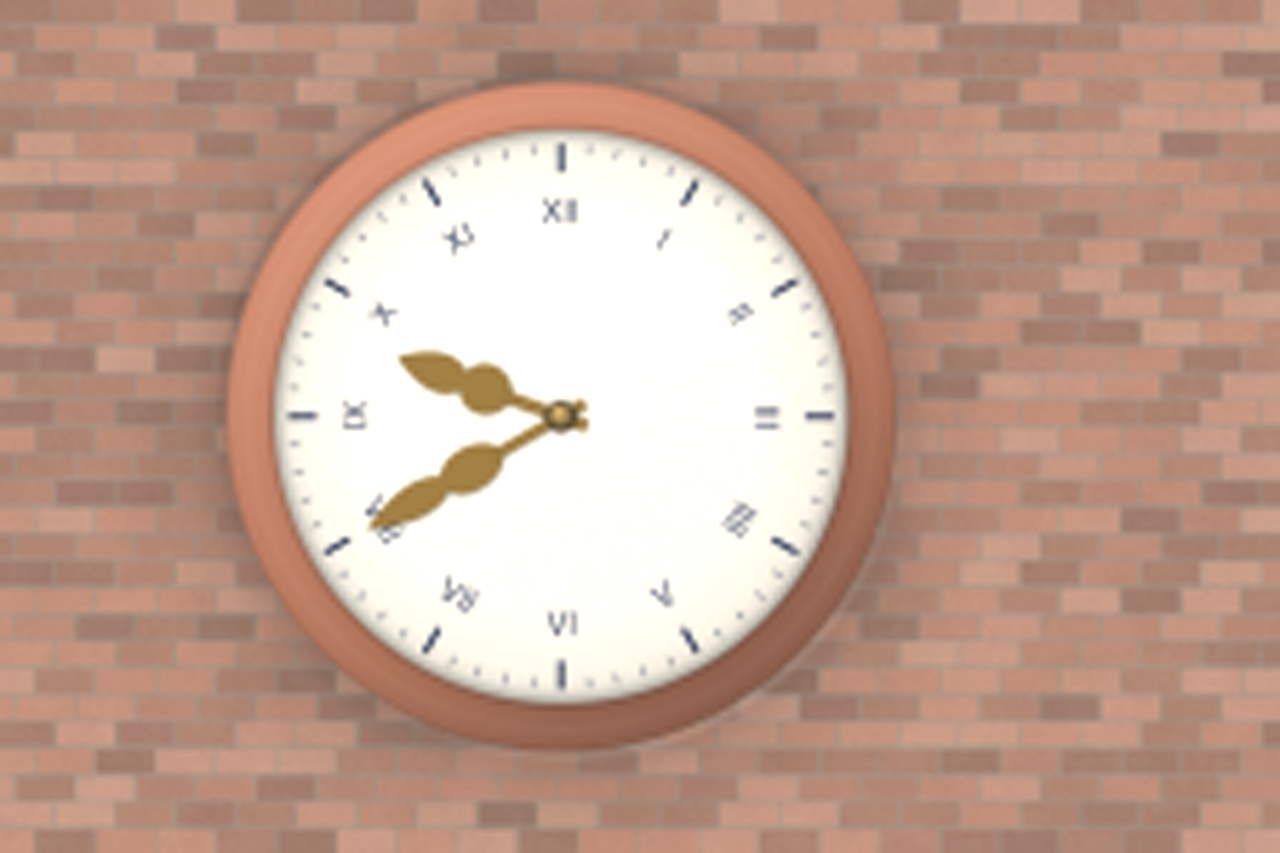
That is 9 h 40 min
